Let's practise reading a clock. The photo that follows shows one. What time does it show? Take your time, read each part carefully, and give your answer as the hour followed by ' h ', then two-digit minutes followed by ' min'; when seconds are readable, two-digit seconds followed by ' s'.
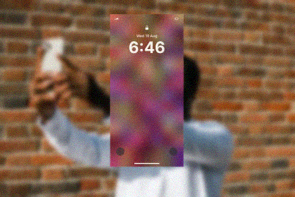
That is 6 h 46 min
